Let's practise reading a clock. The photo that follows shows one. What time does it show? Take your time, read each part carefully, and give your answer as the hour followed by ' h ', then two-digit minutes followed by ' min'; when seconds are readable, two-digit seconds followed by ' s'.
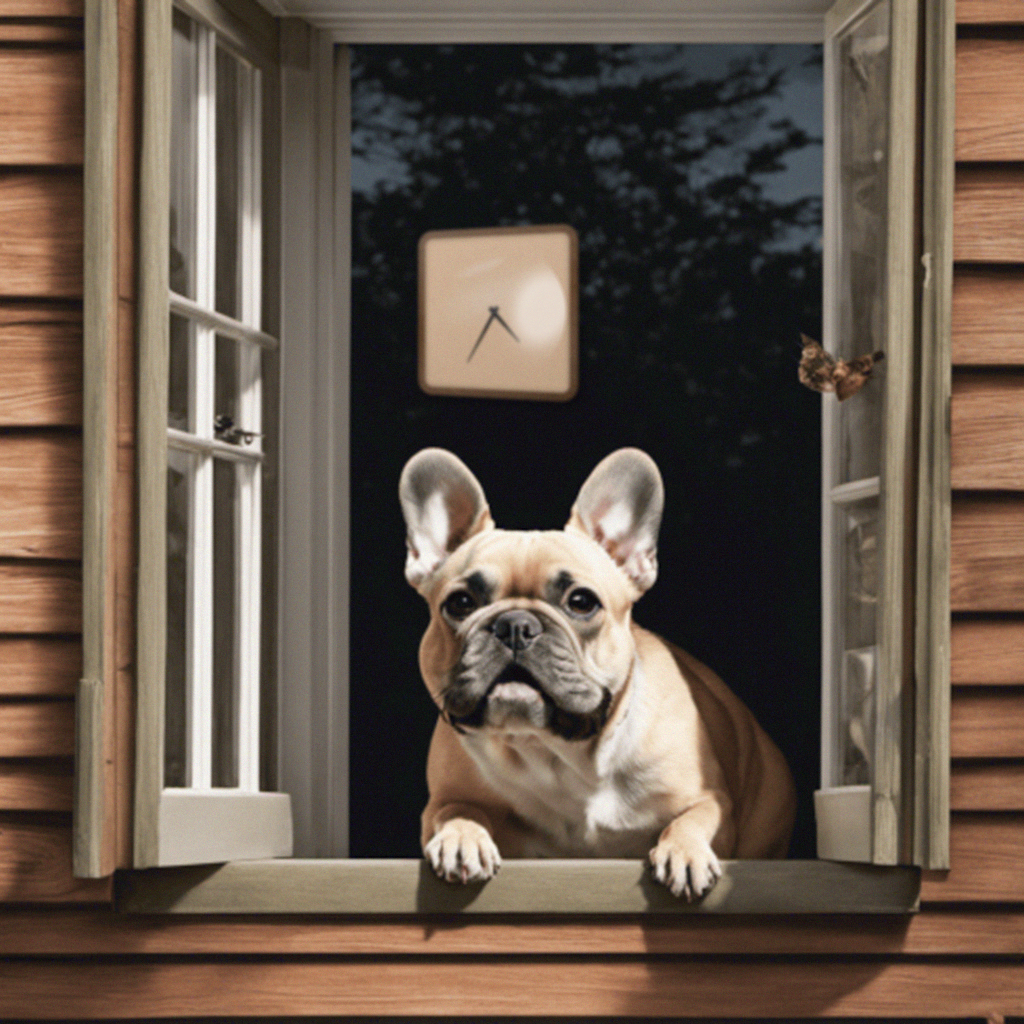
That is 4 h 35 min
